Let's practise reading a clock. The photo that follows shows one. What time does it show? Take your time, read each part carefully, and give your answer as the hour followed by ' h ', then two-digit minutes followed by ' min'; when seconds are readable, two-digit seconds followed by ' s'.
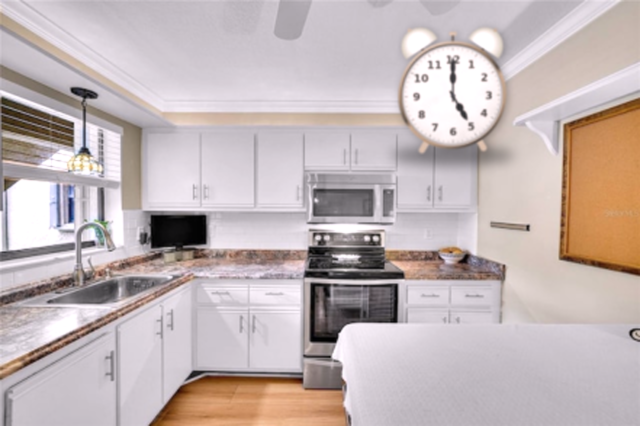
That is 5 h 00 min
